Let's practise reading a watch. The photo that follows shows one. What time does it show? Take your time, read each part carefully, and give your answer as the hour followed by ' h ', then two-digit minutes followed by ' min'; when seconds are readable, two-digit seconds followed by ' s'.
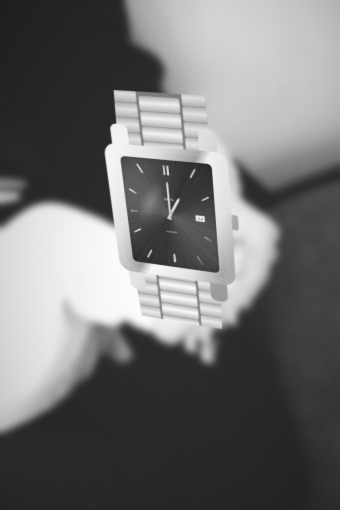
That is 1 h 00 min
